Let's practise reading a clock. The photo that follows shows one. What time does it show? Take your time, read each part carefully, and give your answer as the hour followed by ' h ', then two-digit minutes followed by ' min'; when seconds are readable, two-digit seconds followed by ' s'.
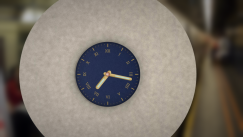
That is 7 h 17 min
